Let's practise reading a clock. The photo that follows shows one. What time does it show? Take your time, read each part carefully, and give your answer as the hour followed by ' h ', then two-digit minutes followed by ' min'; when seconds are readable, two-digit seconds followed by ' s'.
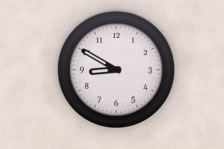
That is 8 h 50 min
